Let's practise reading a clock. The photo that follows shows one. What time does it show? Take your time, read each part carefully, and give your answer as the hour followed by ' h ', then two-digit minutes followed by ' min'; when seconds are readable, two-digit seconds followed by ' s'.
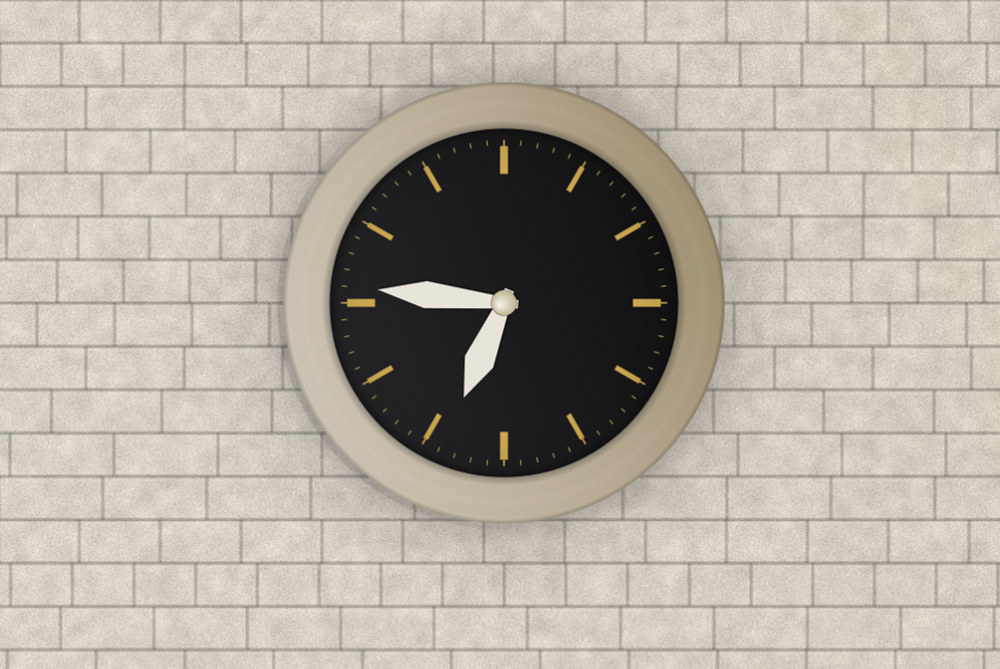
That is 6 h 46 min
